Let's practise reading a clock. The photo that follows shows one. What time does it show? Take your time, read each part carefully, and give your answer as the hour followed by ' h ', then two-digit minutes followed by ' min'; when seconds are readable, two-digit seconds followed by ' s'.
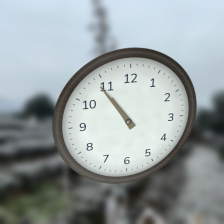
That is 10 h 54 min
